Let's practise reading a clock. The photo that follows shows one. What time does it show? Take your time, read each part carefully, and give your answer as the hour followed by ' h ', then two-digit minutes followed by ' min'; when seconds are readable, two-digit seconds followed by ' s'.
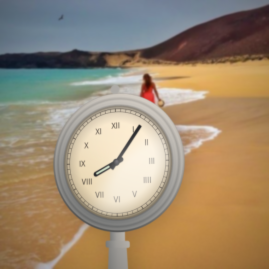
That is 8 h 06 min
